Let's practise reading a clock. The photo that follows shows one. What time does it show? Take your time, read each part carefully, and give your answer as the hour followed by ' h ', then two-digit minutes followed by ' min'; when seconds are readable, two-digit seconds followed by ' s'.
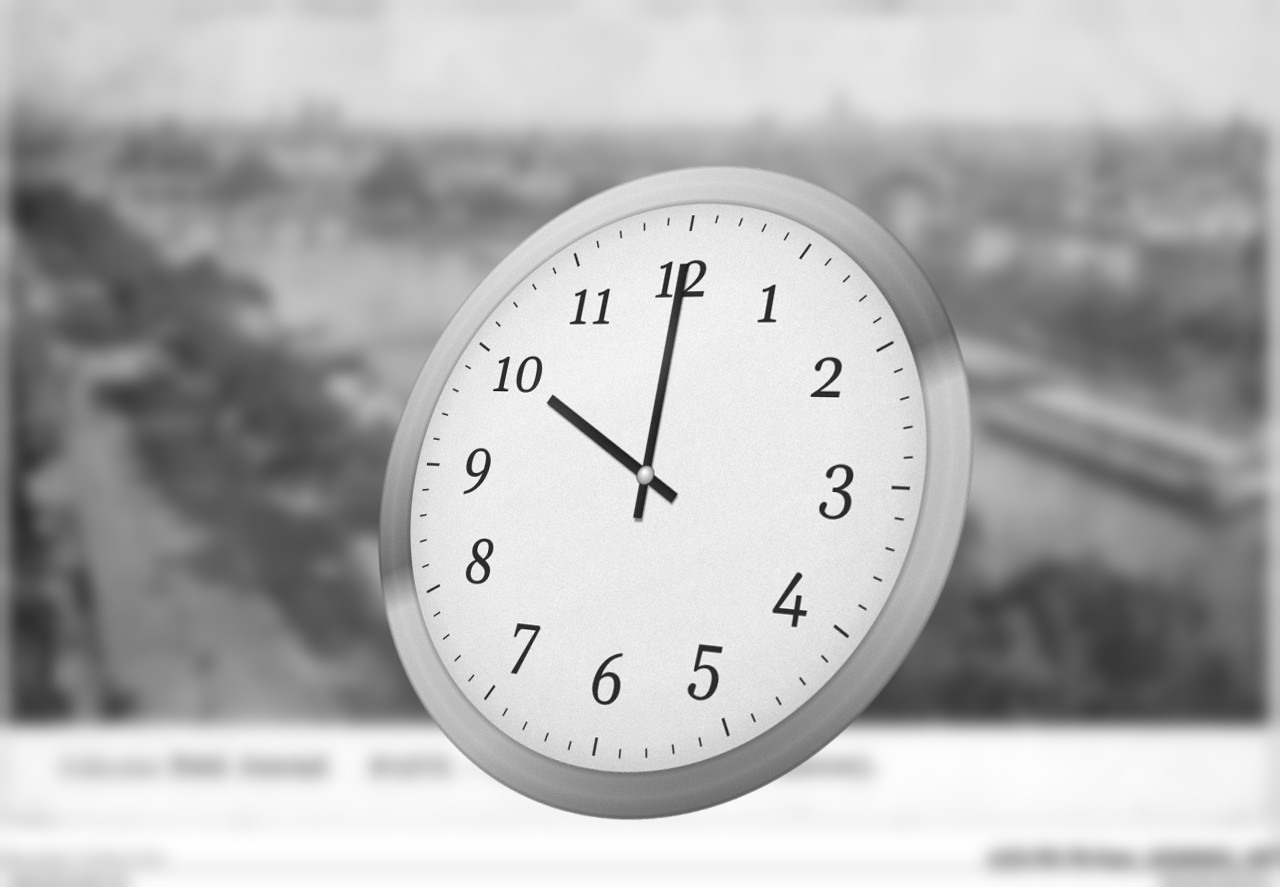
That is 10 h 00 min
